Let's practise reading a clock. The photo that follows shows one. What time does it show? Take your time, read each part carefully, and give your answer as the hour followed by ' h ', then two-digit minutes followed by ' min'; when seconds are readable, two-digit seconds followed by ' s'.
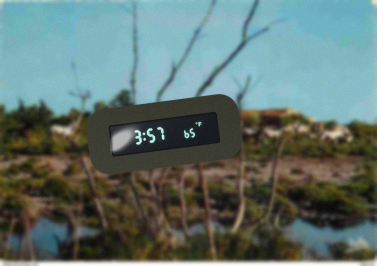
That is 3 h 57 min
